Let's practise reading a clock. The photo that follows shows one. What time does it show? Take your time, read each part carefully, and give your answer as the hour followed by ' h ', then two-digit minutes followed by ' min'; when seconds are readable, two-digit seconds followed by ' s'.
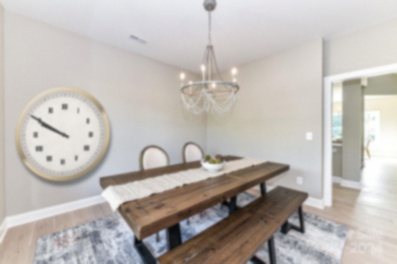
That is 9 h 50 min
